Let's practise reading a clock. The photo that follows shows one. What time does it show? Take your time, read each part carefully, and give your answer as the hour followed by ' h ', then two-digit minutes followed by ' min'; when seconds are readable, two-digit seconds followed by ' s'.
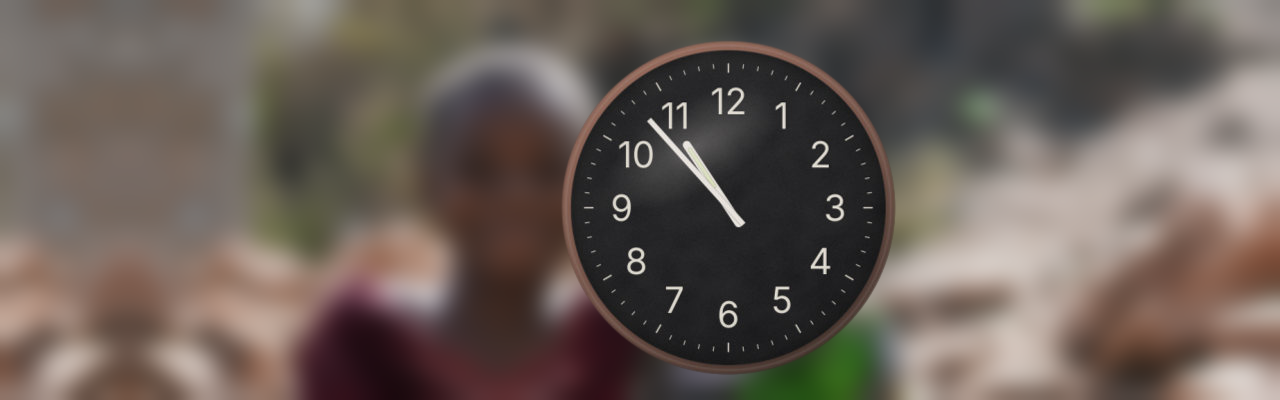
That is 10 h 53 min
